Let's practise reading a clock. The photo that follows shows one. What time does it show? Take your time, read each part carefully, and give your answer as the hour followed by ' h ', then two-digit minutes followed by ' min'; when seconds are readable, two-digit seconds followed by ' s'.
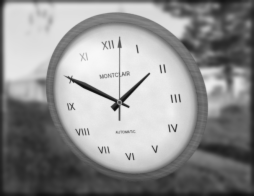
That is 1 h 50 min 02 s
